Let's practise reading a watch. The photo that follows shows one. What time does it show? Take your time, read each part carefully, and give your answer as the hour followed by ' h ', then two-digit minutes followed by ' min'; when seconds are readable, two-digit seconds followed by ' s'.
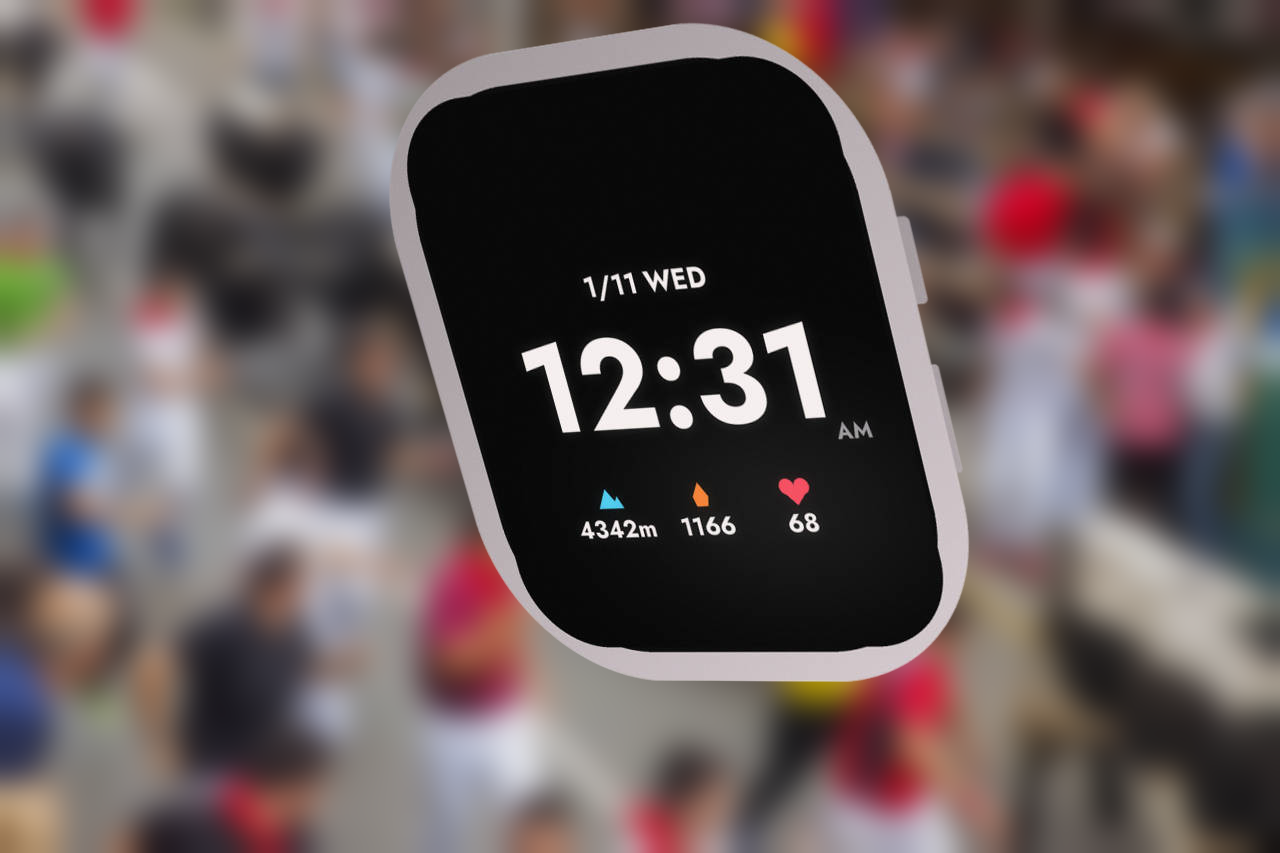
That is 12 h 31 min
